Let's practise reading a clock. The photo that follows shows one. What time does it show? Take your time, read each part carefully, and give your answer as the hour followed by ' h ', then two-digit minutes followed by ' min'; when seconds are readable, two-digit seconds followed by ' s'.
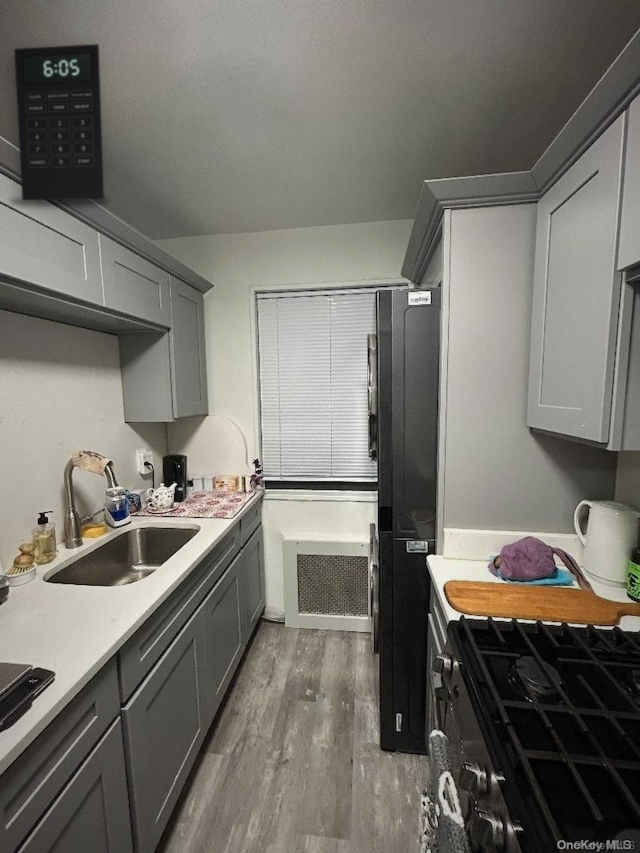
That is 6 h 05 min
